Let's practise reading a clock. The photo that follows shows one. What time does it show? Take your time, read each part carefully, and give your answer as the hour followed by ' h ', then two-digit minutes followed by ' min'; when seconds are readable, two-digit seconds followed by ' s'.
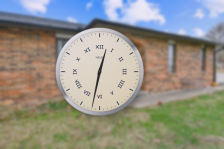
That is 12 h 32 min
